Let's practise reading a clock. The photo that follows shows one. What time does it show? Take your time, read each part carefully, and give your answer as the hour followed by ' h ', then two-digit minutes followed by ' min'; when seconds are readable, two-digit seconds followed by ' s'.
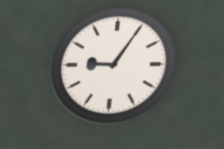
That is 9 h 05 min
